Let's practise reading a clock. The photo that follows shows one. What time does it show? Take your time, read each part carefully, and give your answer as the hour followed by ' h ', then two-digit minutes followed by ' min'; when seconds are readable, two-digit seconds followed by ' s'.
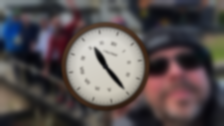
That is 10 h 20 min
